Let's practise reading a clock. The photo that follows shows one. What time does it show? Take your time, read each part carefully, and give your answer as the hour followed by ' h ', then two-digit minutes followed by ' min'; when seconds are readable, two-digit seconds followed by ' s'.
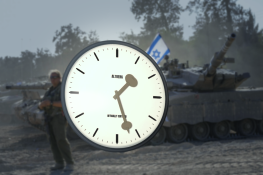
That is 1 h 27 min
